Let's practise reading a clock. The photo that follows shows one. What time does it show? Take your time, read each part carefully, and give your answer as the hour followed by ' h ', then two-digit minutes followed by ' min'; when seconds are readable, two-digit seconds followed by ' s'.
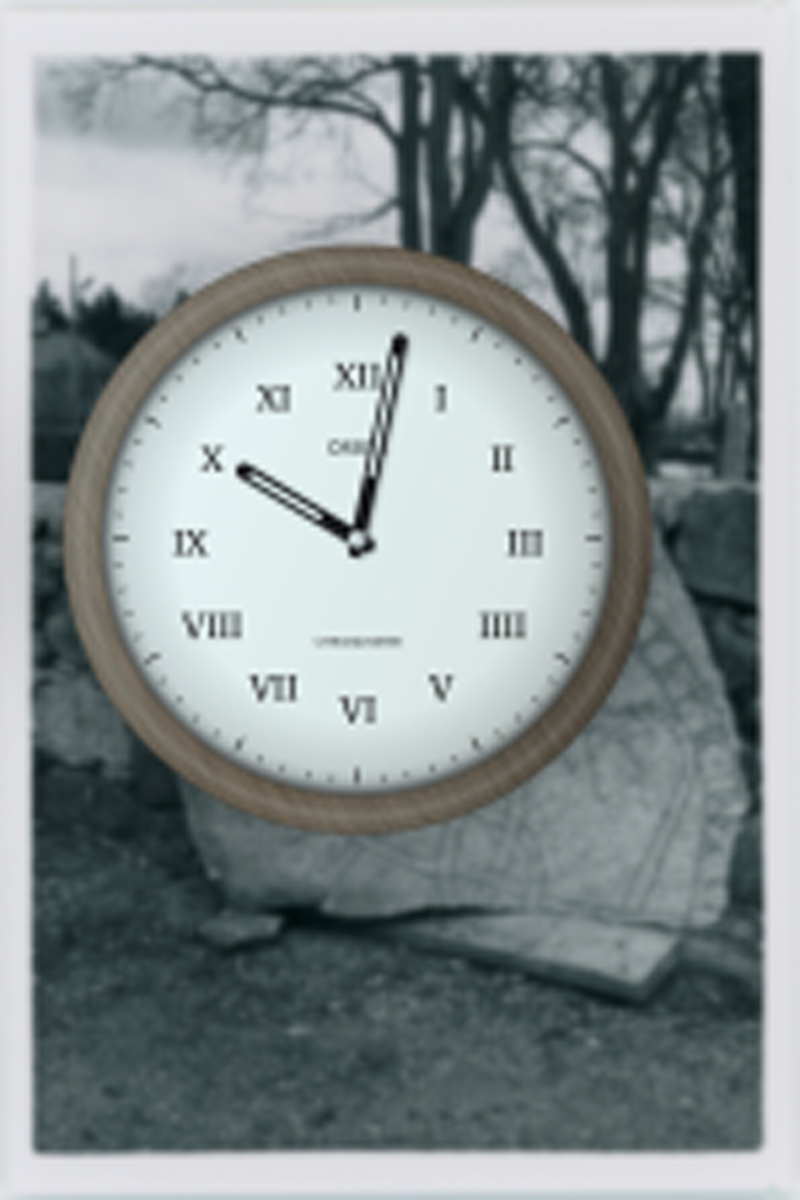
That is 10 h 02 min
